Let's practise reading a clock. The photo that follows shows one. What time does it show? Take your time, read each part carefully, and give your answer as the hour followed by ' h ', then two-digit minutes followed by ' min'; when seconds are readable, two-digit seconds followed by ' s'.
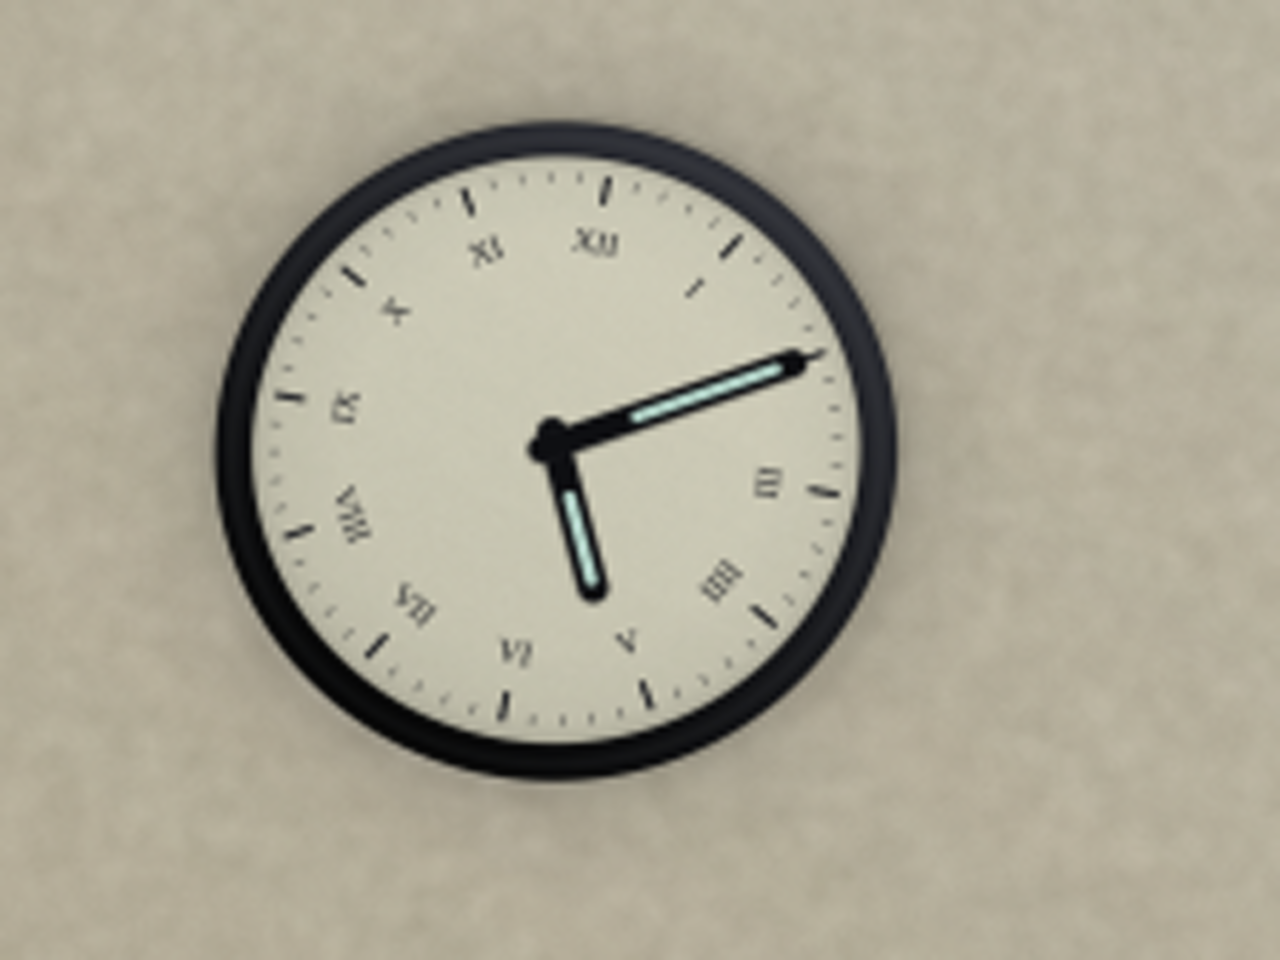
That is 5 h 10 min
